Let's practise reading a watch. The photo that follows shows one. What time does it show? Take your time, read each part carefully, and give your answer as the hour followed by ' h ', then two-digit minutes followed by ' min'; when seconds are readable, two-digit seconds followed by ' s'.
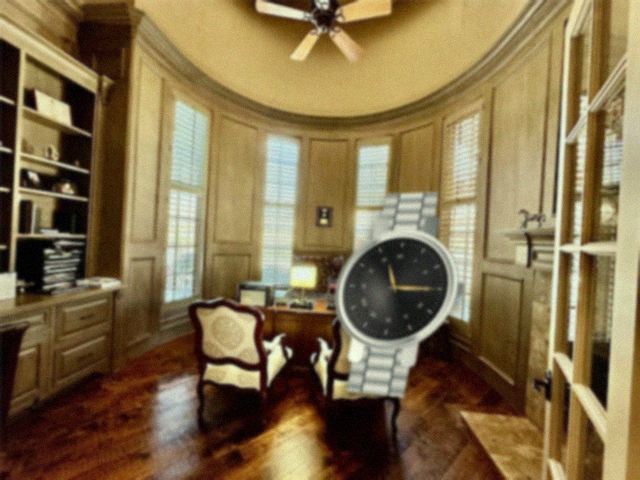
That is 11 h 15 min
